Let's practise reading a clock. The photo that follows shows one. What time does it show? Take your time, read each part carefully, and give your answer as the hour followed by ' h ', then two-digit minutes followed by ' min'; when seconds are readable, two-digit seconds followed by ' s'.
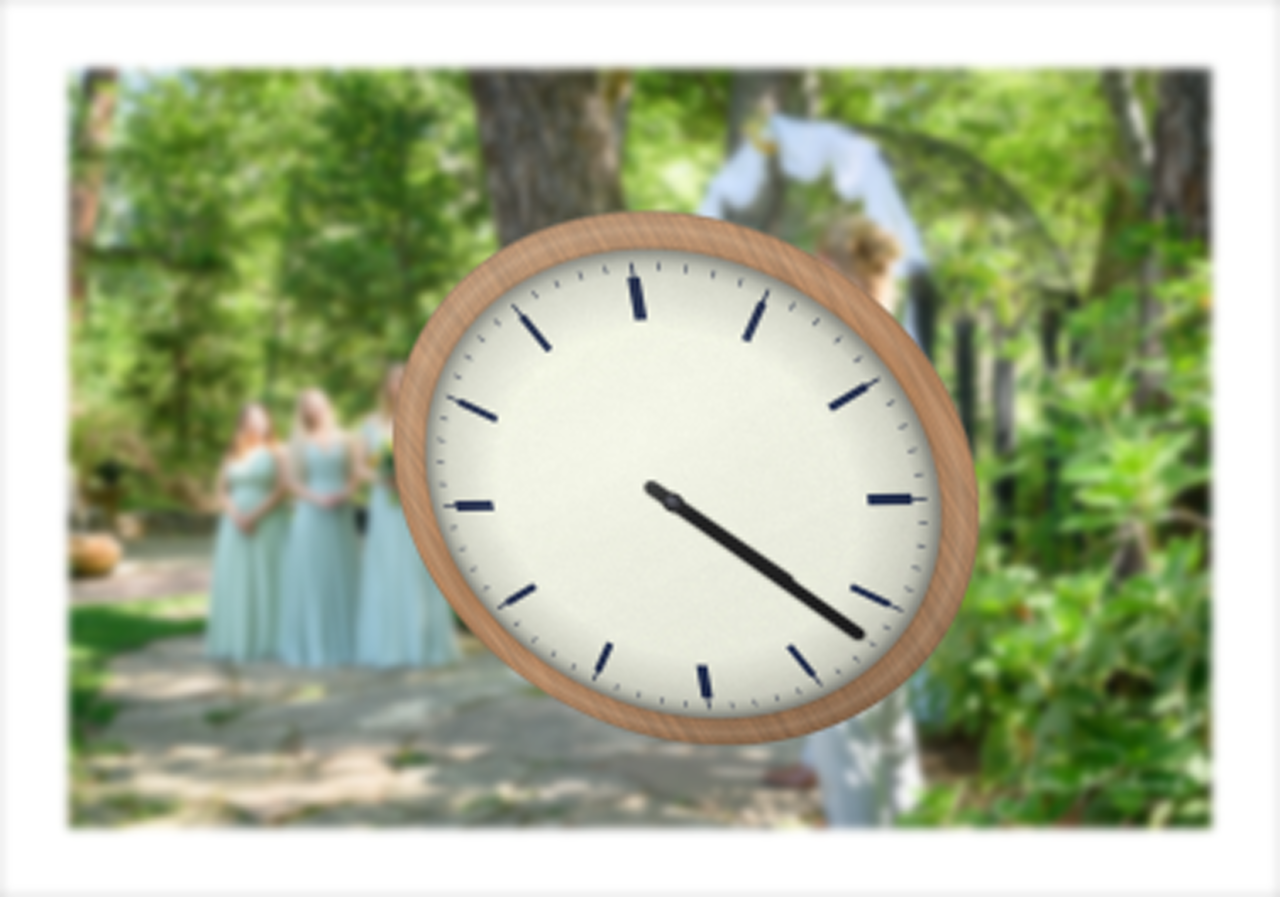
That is 4 h 22 min
